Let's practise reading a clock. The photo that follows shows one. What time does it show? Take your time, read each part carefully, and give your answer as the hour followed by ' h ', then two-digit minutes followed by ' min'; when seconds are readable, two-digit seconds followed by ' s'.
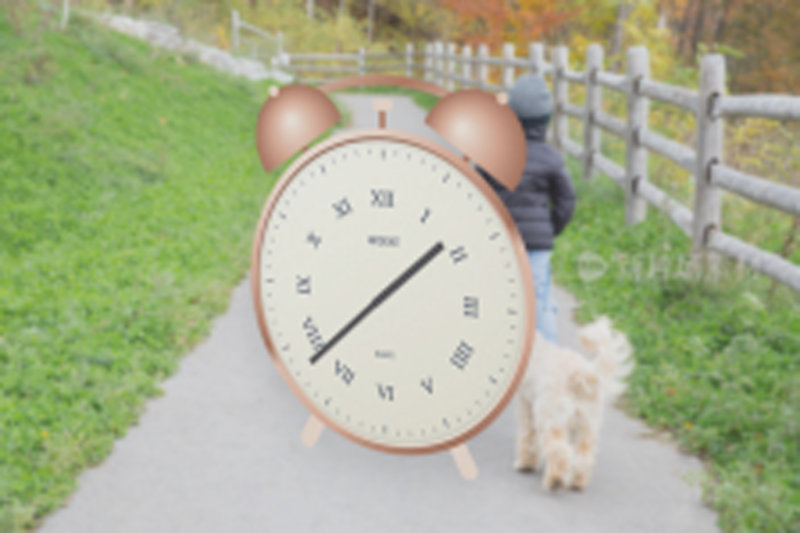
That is 1 h 38 min
